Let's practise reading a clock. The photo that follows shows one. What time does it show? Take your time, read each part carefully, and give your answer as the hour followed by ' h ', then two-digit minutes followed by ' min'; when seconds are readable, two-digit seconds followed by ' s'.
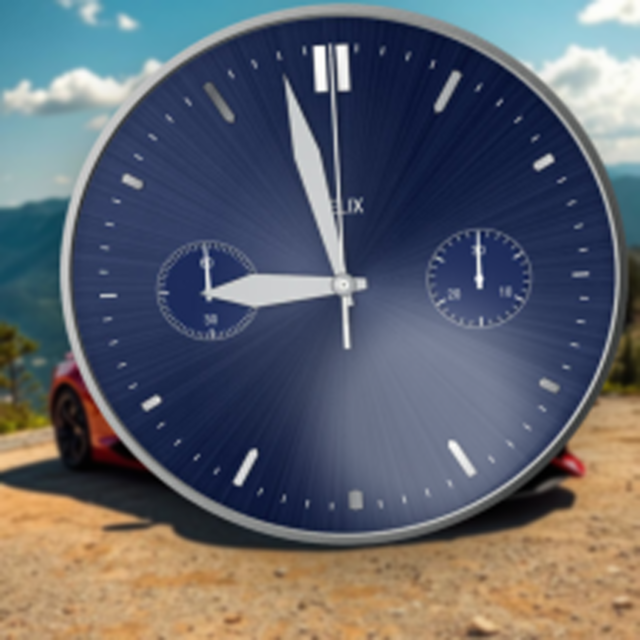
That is 8 h 58 min
